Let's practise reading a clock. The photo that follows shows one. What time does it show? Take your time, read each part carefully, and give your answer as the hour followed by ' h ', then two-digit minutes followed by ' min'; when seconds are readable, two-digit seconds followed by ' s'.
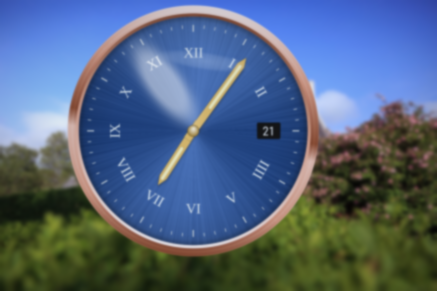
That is 7 h 06 min
